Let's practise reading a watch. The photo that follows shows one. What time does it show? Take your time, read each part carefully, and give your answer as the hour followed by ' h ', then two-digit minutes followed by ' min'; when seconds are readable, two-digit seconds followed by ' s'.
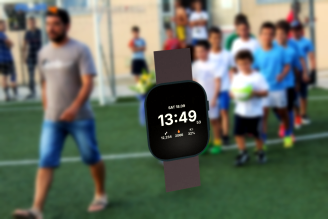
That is 13 h 49 min
